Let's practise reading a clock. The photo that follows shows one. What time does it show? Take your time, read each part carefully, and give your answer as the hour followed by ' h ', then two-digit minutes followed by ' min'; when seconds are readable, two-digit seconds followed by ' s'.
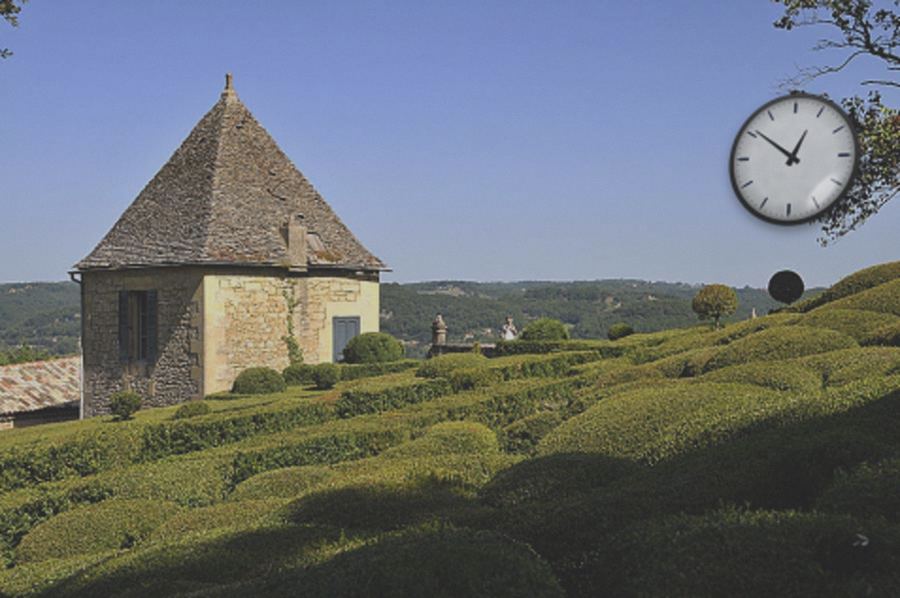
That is 12 h 51 min
